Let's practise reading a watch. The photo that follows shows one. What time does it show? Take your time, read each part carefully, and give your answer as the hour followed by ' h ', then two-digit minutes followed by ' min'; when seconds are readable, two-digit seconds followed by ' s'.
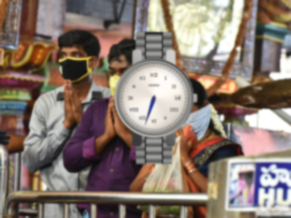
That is 6 h 33 min
